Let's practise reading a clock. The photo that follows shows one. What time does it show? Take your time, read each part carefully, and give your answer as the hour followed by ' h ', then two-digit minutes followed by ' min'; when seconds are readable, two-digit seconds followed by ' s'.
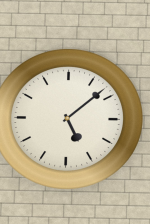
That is 5 h 08 min
